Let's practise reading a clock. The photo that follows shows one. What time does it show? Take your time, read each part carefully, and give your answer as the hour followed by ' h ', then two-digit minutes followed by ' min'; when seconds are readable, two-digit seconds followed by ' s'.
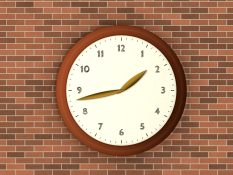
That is 1 h 43 min
